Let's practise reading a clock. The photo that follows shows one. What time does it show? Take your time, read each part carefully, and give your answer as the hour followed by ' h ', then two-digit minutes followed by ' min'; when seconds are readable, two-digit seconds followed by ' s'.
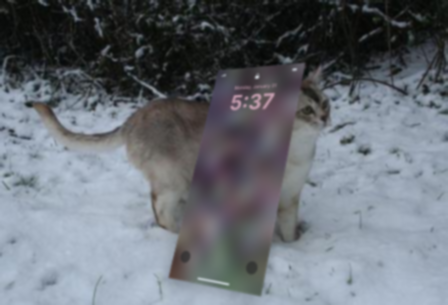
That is 5 h 37 min
